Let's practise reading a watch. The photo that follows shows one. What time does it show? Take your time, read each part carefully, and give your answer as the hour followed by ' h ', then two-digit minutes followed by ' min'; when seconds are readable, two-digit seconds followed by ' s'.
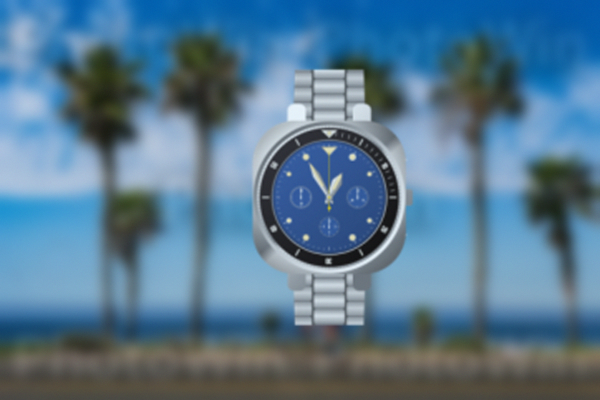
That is 12 h 55 min
